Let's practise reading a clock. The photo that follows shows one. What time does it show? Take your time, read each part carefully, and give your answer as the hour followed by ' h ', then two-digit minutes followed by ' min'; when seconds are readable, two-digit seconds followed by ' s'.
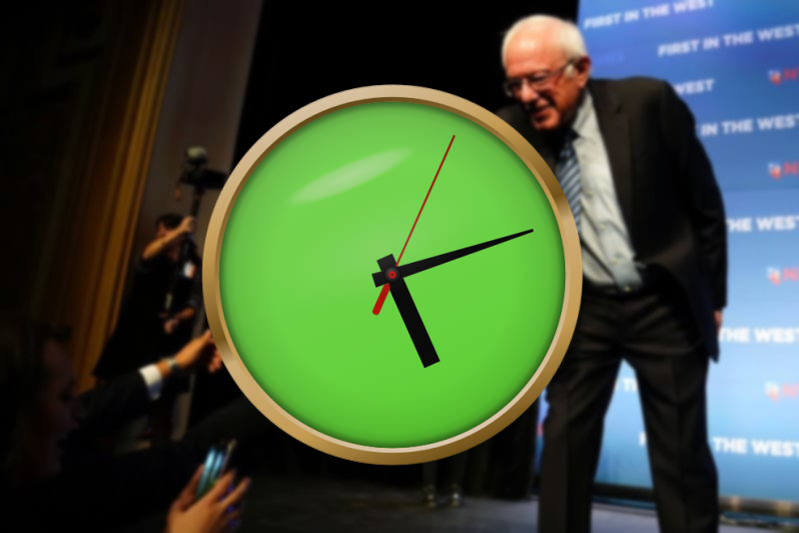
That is 5 h 12 min 04 s
